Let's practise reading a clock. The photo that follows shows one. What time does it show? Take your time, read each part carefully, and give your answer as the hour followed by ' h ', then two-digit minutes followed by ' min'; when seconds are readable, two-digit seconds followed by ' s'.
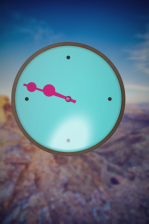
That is 9 h 48 min
